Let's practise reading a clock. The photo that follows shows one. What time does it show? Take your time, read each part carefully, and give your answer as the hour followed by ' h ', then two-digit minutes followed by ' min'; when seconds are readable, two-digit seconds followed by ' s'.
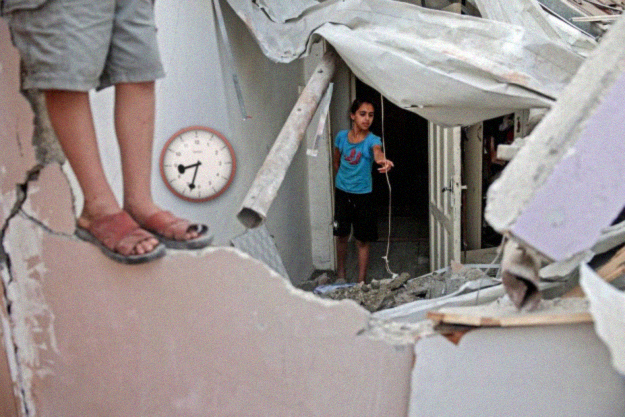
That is 8 h 33 min
